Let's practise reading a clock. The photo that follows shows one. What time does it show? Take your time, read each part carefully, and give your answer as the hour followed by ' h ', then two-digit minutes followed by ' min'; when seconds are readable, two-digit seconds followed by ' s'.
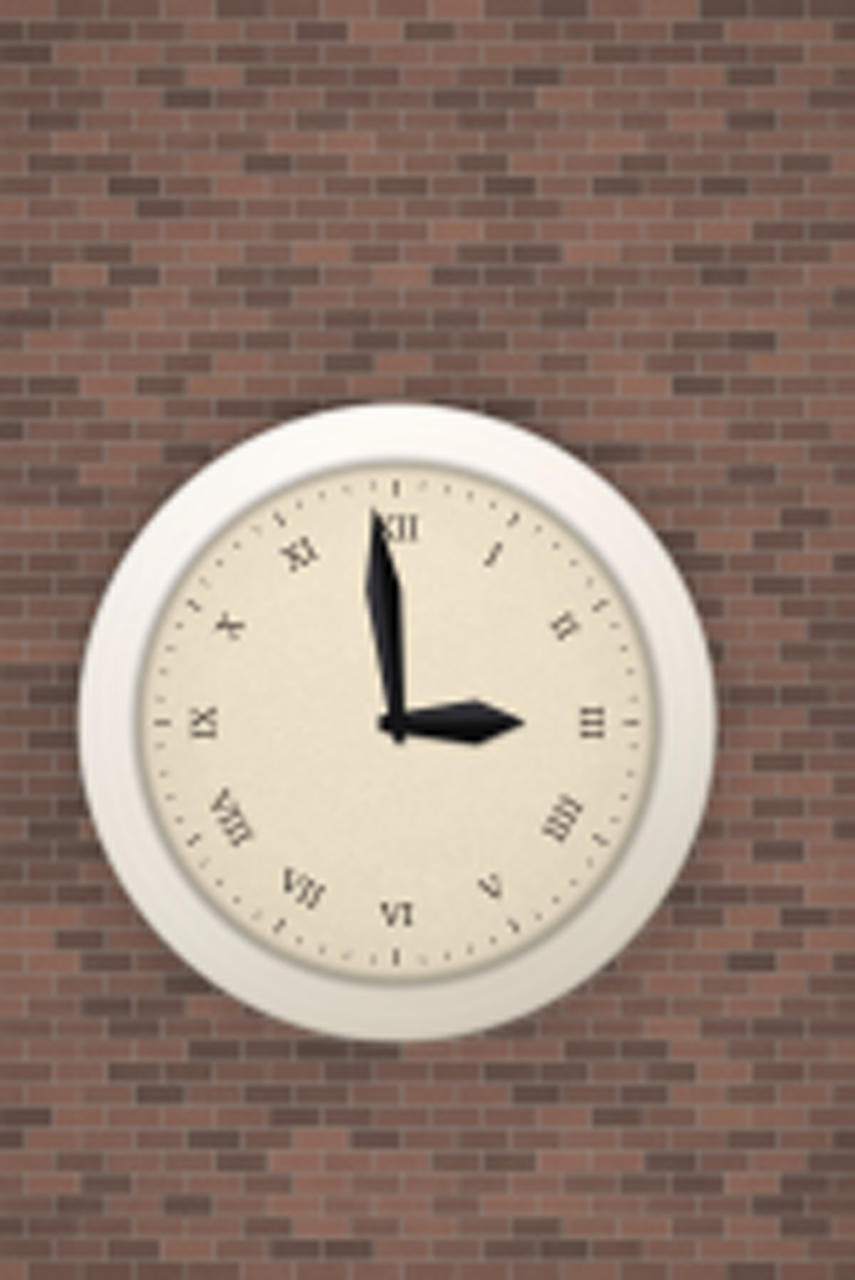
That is 2 h 59 min
